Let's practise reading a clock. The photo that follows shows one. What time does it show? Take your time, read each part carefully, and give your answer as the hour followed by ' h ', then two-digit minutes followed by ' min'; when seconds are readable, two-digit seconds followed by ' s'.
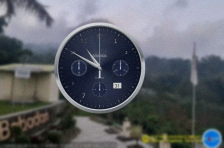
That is 10 h 50 min
